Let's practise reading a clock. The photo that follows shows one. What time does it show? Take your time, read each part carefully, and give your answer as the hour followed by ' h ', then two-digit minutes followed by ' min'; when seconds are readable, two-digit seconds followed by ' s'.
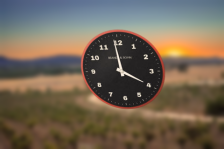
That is 3 h 59 min
